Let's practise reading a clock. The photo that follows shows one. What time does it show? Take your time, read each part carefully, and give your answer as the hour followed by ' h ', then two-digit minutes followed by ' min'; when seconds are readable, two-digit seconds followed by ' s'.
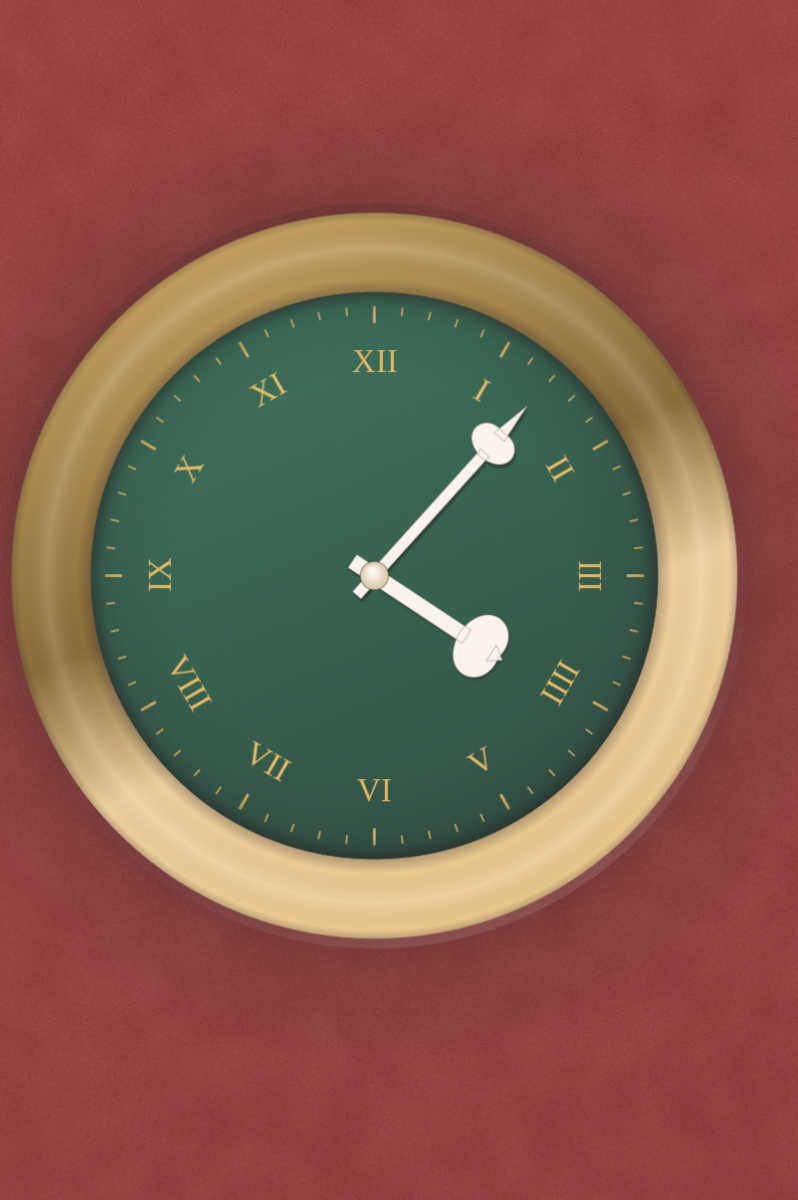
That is 4 h 07 min
